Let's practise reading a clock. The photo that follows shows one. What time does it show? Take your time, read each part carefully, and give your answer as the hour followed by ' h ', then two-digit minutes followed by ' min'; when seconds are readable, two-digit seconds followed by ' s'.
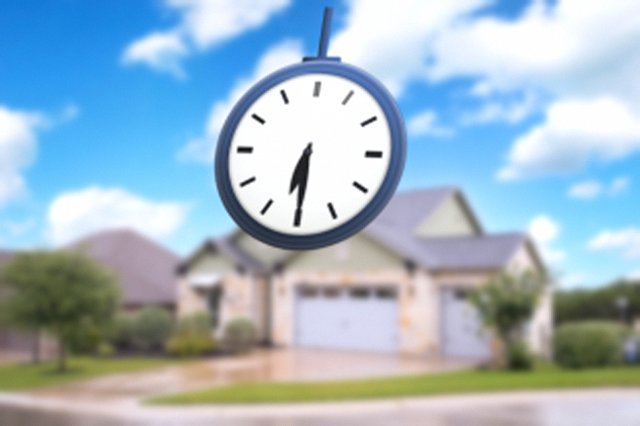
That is 6 h 30 min
